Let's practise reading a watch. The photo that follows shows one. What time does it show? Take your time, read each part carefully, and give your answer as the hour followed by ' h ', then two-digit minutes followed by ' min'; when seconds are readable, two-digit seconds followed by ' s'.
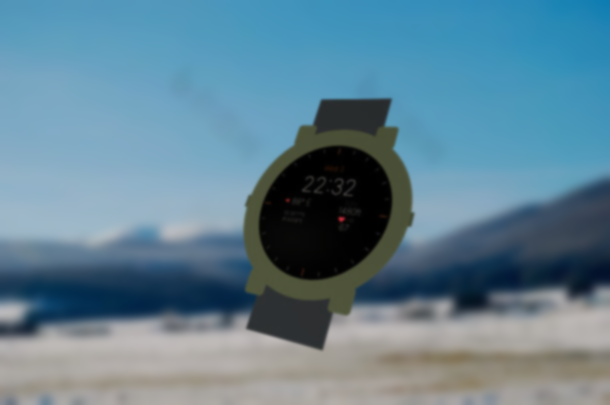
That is 22 h 32 min
